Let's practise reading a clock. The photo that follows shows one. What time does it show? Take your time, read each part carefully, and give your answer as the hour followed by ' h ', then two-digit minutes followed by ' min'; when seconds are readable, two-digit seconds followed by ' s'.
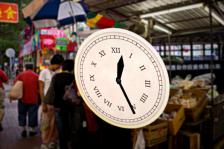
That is 12 h 26 min
